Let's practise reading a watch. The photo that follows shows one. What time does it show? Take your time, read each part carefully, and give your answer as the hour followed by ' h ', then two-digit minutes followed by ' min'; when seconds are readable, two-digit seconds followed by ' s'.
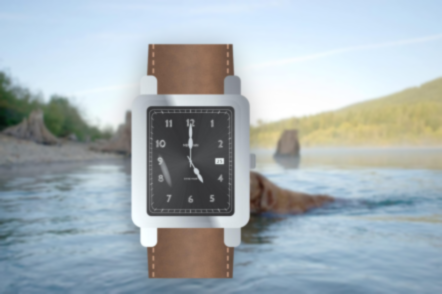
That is 5 h 00 min
